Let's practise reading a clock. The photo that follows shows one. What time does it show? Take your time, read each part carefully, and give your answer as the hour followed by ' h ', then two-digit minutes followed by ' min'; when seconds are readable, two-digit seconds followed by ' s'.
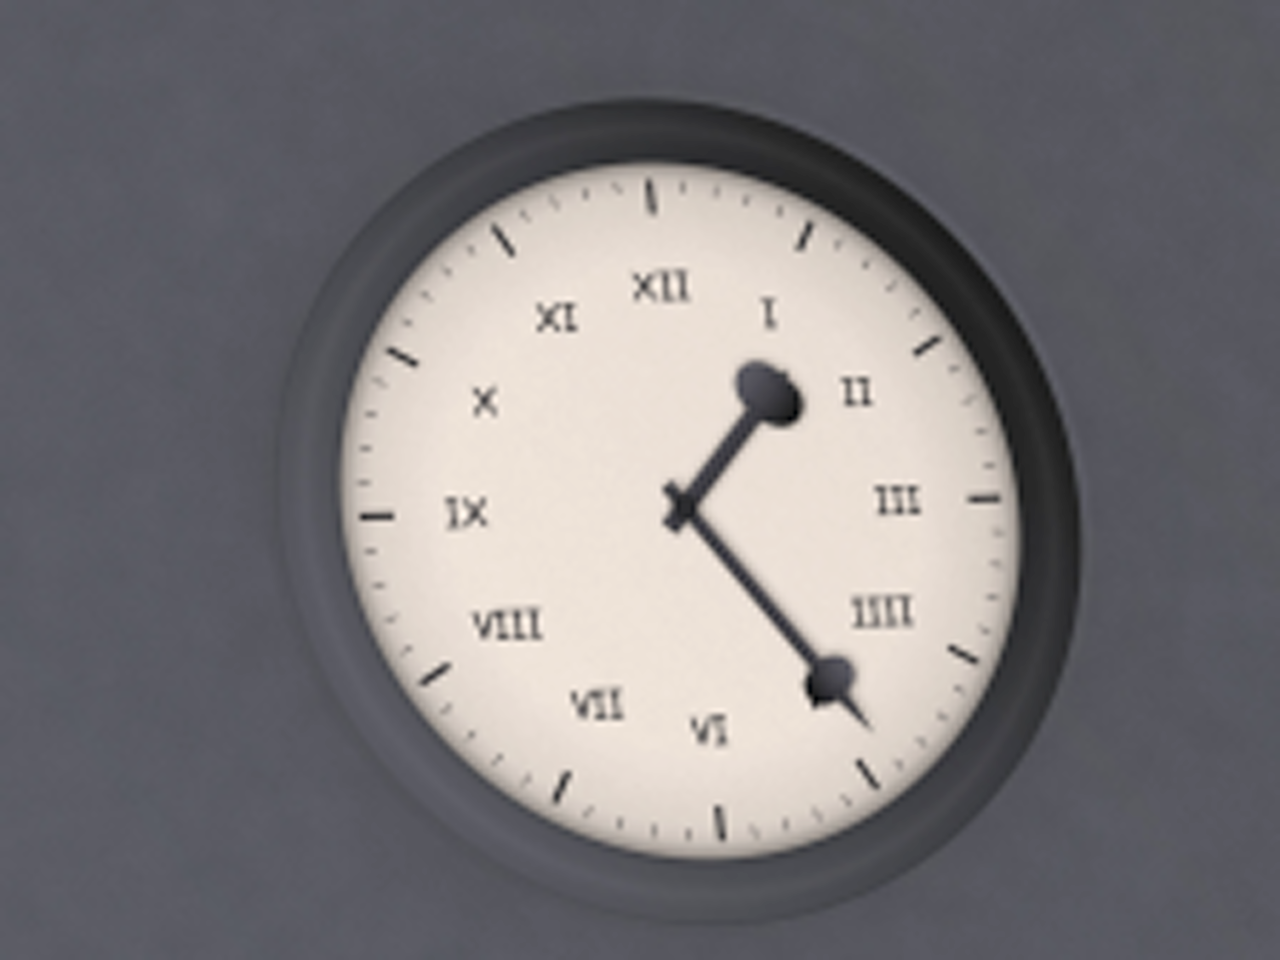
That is 1 h 24 min
